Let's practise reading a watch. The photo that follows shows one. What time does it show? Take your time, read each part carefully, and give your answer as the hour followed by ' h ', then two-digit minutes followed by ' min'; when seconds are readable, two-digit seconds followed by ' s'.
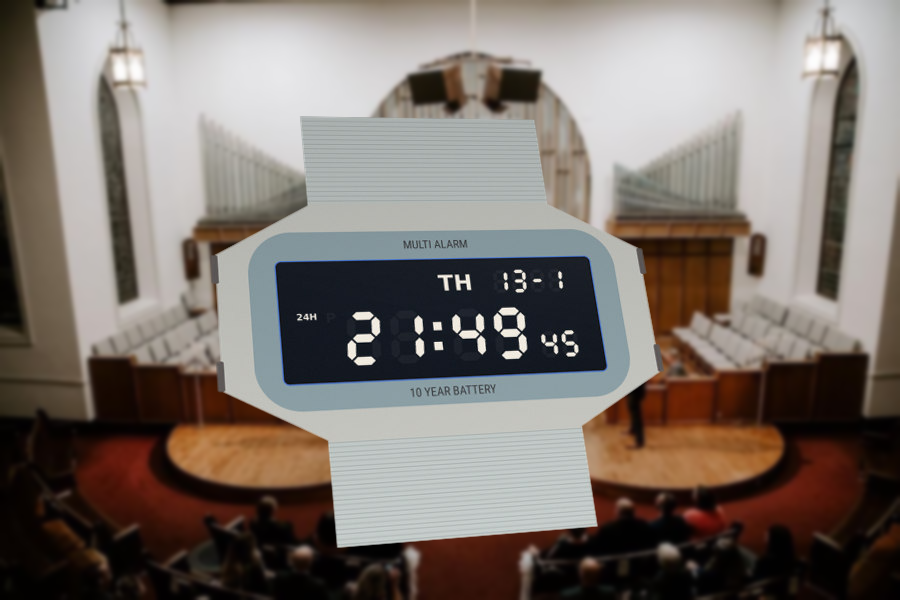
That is 21 h 49 min 45 s
